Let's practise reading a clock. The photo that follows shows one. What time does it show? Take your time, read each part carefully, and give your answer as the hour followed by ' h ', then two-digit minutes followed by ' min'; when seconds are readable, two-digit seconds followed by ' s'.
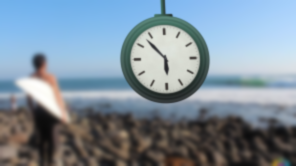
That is 5 h 53 min
